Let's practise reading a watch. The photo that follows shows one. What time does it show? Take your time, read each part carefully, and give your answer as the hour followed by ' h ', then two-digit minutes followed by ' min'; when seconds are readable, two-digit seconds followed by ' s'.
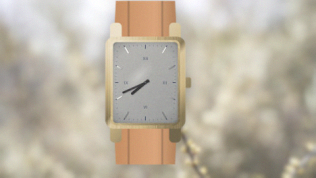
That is 7 h 41 min
